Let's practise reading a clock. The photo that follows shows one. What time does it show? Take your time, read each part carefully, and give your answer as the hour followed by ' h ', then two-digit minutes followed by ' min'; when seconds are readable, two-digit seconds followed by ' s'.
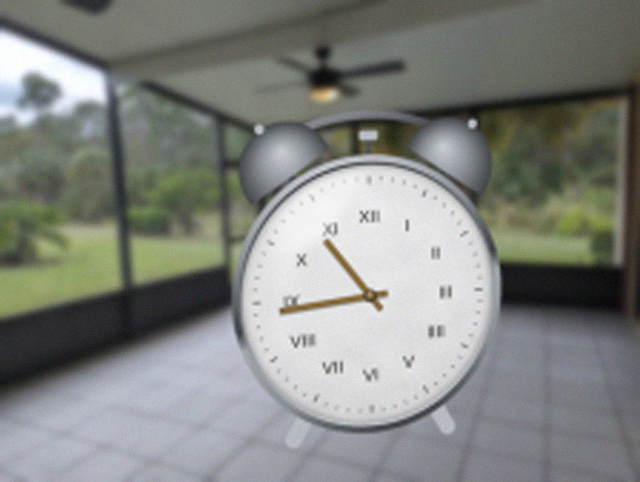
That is 10 h 44 min
